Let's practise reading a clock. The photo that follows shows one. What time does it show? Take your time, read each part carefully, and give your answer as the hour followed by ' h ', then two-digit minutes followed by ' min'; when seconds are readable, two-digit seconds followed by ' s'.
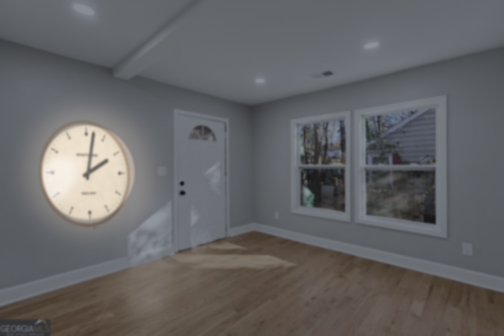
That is 2 h 02 min
